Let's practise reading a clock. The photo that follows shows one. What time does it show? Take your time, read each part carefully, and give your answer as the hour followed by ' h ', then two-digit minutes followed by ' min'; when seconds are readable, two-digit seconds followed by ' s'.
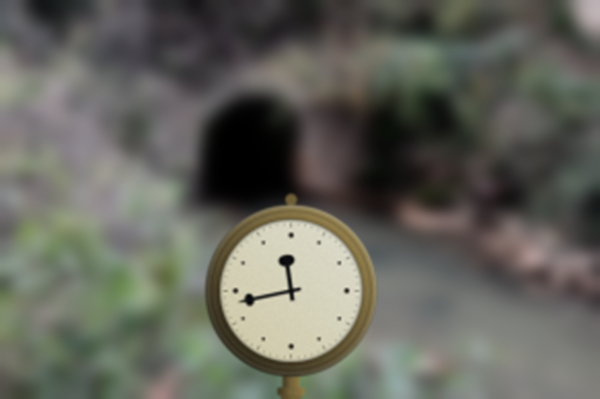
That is 11 h 43 min
